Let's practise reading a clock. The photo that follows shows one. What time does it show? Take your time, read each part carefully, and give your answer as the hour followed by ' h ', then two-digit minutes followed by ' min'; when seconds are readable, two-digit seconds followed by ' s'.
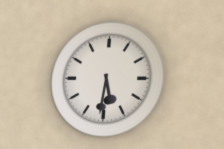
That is 5 h 31 min
